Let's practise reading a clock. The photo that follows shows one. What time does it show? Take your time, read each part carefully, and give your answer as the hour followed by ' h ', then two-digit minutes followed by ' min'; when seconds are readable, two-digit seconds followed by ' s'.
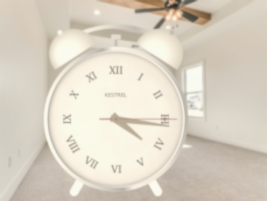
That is 4 h 16 min 15 s
